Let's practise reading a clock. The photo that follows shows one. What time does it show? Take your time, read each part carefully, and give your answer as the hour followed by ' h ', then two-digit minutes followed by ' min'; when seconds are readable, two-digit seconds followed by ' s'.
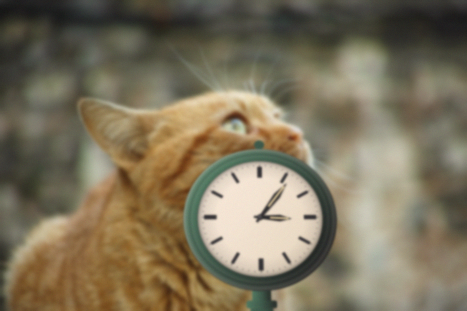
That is 3 h 06 min
